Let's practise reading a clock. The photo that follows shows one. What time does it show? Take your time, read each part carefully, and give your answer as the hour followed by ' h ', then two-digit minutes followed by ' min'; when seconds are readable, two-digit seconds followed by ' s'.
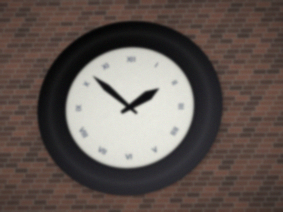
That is 1 h 52 min
